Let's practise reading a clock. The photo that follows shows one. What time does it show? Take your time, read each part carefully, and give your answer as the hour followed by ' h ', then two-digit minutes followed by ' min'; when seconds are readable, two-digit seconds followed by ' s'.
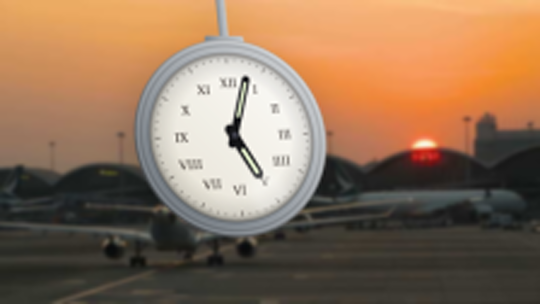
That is 5 h 03 min
